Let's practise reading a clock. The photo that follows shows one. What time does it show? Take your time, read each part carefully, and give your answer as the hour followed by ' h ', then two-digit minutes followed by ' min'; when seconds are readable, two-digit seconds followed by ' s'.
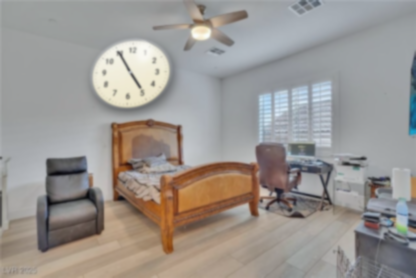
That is 4 h 55 min
